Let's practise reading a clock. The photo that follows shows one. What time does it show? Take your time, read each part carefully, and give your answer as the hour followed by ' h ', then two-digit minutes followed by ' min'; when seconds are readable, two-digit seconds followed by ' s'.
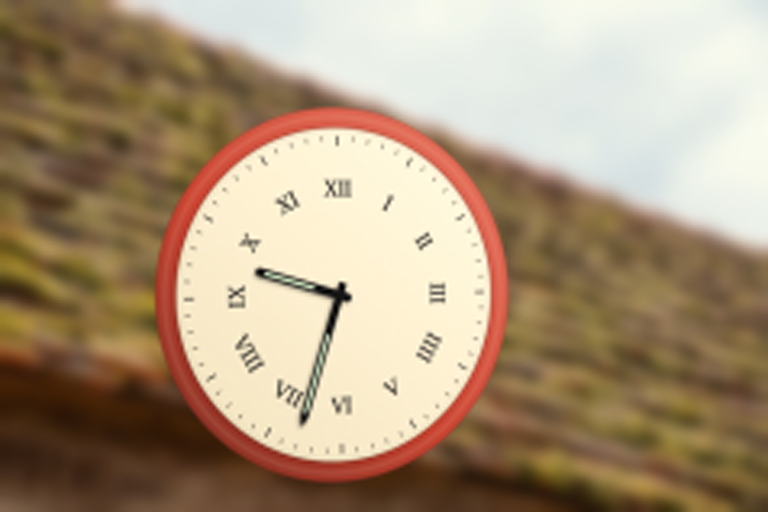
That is 9 h 33 min
